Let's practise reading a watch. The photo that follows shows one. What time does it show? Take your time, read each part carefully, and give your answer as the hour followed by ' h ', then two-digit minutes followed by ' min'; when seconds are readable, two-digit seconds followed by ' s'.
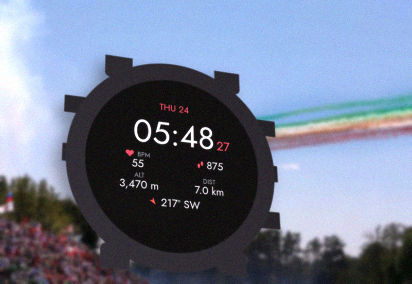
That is 5 h 48 min 27 s
